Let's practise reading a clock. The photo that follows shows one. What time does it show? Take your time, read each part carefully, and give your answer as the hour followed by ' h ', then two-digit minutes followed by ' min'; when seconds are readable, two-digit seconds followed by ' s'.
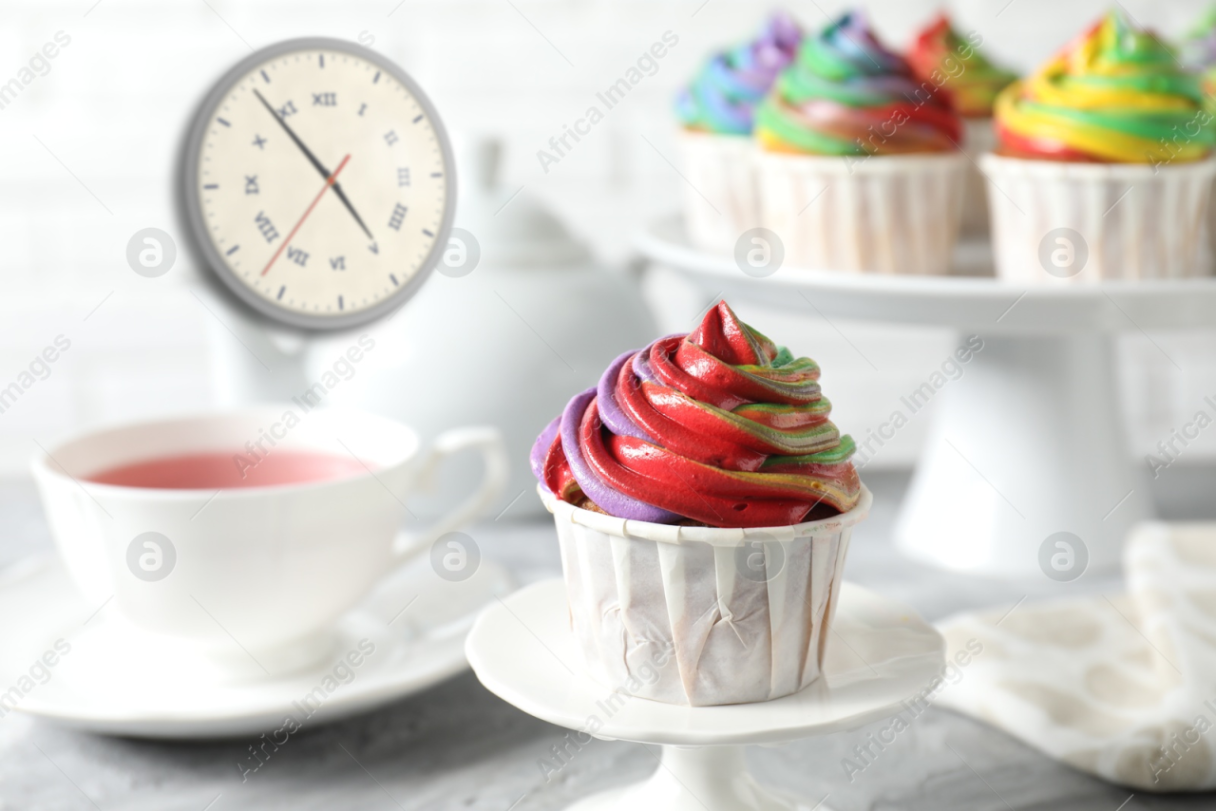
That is 4 h 53 min 37 s
